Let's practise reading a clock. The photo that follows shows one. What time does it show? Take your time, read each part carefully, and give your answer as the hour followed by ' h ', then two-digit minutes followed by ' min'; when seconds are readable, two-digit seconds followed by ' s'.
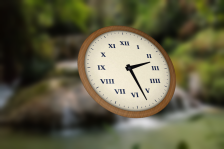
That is 2 h 27 min
